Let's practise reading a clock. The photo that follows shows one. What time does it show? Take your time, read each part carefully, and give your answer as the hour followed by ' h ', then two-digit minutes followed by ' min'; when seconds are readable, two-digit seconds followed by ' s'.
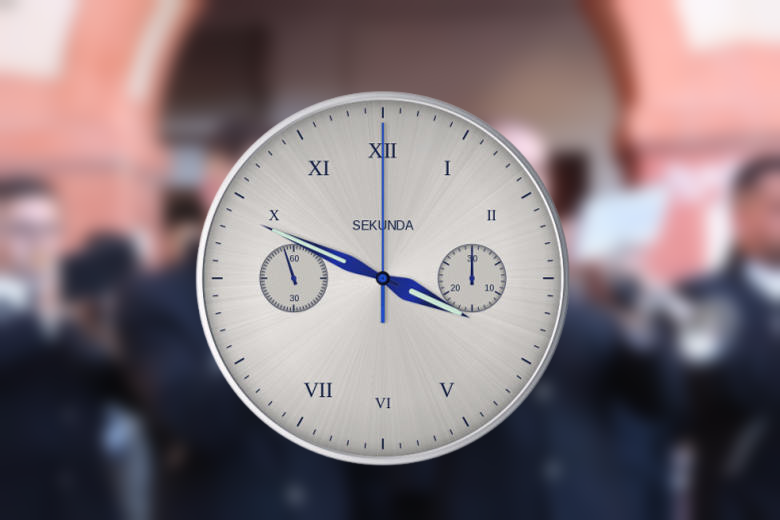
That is 3 h 48 min 57 s
